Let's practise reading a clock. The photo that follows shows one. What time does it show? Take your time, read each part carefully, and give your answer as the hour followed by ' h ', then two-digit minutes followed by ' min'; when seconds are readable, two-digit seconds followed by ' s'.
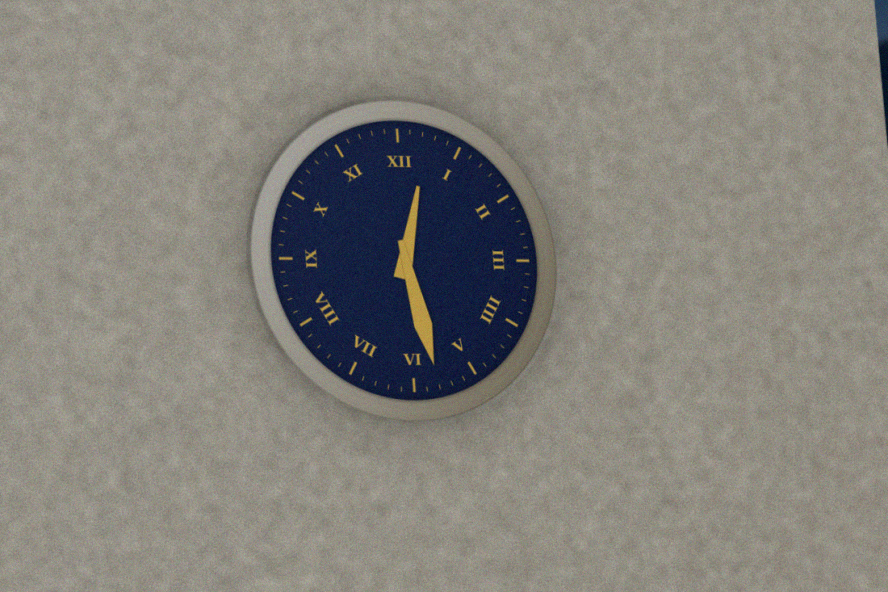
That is 12 h 28 min
